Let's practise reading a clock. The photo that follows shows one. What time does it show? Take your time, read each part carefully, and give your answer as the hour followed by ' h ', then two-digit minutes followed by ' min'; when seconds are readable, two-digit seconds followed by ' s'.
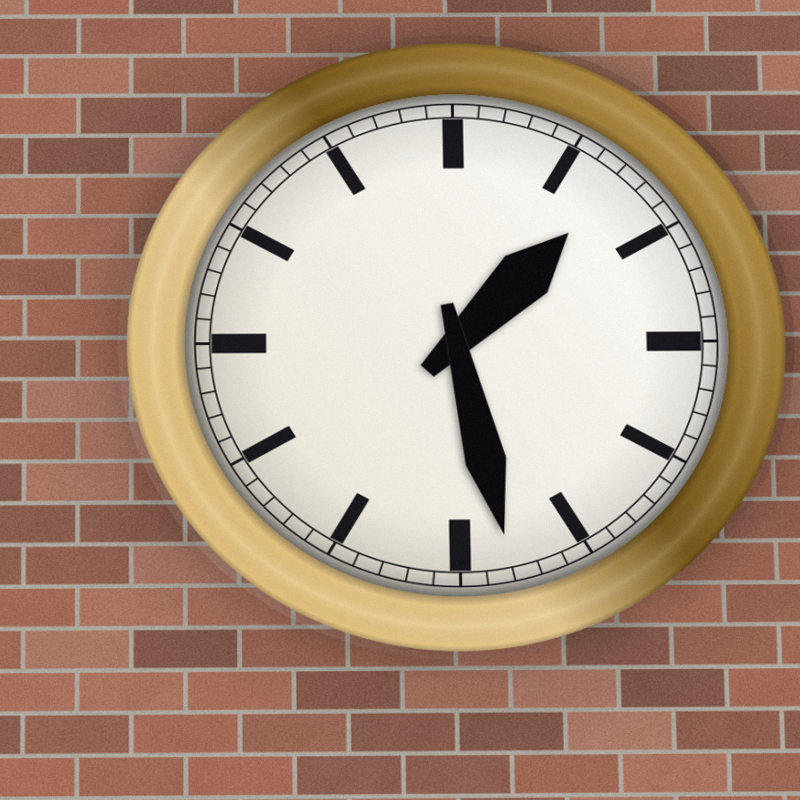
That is 1 h 28 min
